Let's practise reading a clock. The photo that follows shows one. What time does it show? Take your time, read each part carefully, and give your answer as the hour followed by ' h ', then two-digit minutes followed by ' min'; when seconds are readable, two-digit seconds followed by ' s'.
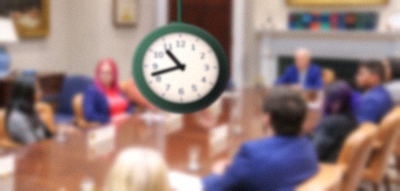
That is 10 h 42 min
